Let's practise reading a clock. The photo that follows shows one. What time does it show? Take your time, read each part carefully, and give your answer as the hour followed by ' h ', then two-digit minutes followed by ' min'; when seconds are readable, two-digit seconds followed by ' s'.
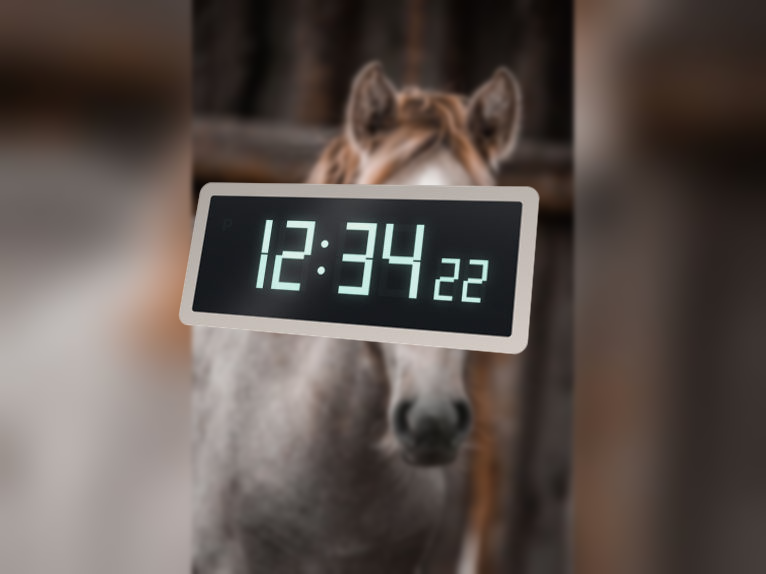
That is 12 h 34 min 22 s
